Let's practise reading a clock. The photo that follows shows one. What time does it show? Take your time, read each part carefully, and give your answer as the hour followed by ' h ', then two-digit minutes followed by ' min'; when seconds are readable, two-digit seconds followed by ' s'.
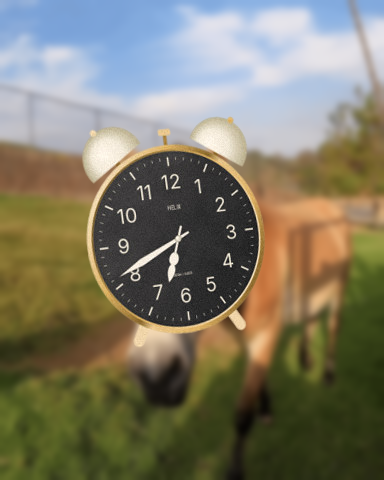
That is 6 h 41 min
